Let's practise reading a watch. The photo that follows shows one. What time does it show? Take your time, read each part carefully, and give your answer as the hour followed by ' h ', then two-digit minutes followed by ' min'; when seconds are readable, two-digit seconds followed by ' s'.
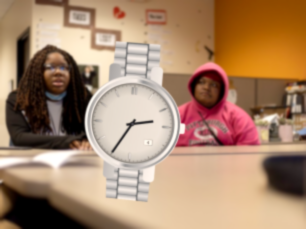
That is 2 h 35 min
